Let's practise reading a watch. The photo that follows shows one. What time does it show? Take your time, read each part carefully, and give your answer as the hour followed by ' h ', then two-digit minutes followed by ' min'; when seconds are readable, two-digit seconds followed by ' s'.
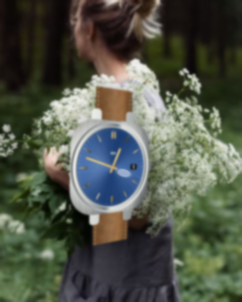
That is 12 h 48 min
